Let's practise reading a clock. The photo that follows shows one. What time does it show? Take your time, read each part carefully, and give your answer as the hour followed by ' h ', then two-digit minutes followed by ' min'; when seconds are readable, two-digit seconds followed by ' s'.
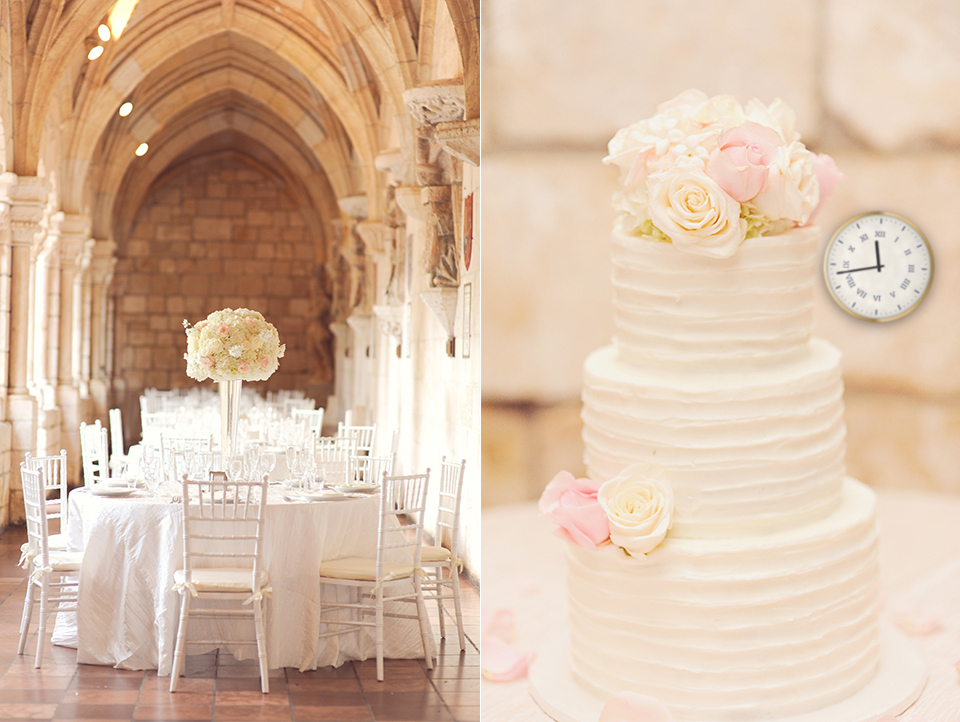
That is 11 h 43 min
